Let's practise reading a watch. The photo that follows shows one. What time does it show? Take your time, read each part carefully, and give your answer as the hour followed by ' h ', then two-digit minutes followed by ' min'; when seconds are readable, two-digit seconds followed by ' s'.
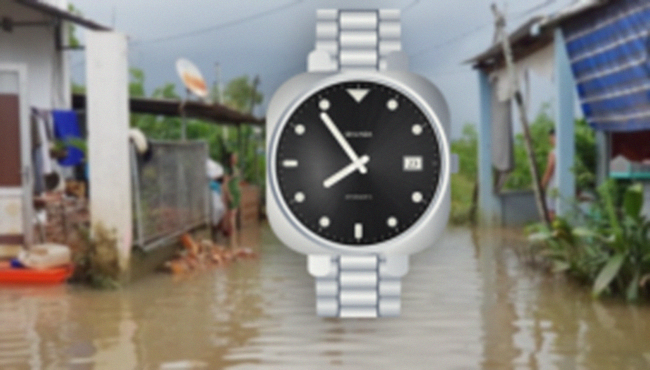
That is 7 h 54 min
